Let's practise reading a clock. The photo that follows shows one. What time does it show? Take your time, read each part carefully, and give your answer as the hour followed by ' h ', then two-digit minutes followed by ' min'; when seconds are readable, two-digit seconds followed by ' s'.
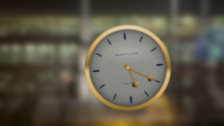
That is 5 h 20 min
